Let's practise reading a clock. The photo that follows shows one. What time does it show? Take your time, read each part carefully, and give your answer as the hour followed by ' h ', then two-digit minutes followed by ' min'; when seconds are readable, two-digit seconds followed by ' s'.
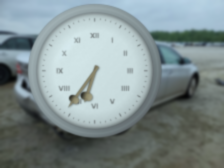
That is 6 h 36 min
